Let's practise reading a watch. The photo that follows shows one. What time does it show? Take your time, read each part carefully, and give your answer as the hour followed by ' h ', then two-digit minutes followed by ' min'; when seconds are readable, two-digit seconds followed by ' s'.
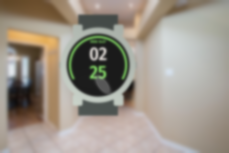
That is 2 h 25 min
